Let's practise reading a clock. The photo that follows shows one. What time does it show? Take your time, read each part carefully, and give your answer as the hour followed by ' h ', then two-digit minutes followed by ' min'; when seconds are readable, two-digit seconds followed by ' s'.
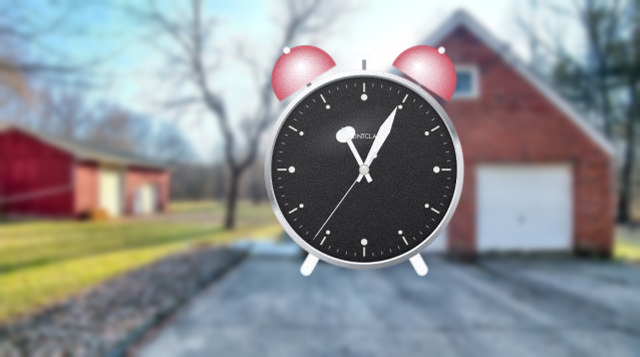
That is 11 h 04 min 36 s
